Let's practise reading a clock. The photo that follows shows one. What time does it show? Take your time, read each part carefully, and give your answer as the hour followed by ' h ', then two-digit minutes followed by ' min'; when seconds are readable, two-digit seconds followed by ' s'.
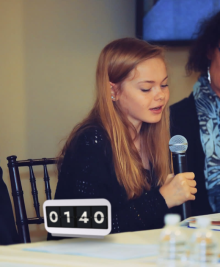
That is 1 h 40 min
